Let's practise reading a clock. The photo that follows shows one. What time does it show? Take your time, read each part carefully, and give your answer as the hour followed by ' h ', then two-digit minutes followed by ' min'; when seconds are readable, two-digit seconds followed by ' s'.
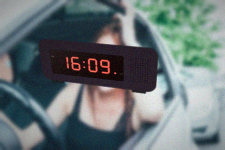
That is 16 h 09 min
